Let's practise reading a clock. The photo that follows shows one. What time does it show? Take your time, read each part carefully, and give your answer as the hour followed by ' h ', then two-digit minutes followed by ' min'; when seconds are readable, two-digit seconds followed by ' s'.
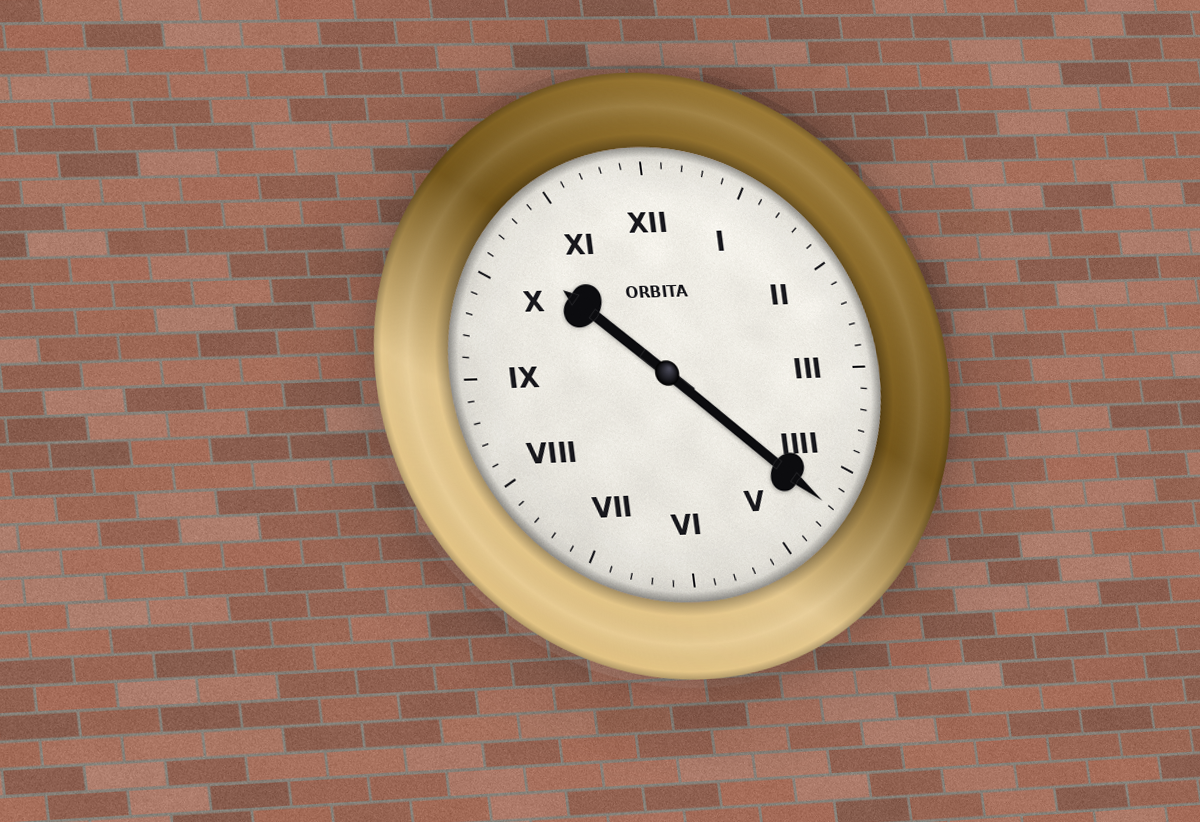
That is 10 h 22 min
